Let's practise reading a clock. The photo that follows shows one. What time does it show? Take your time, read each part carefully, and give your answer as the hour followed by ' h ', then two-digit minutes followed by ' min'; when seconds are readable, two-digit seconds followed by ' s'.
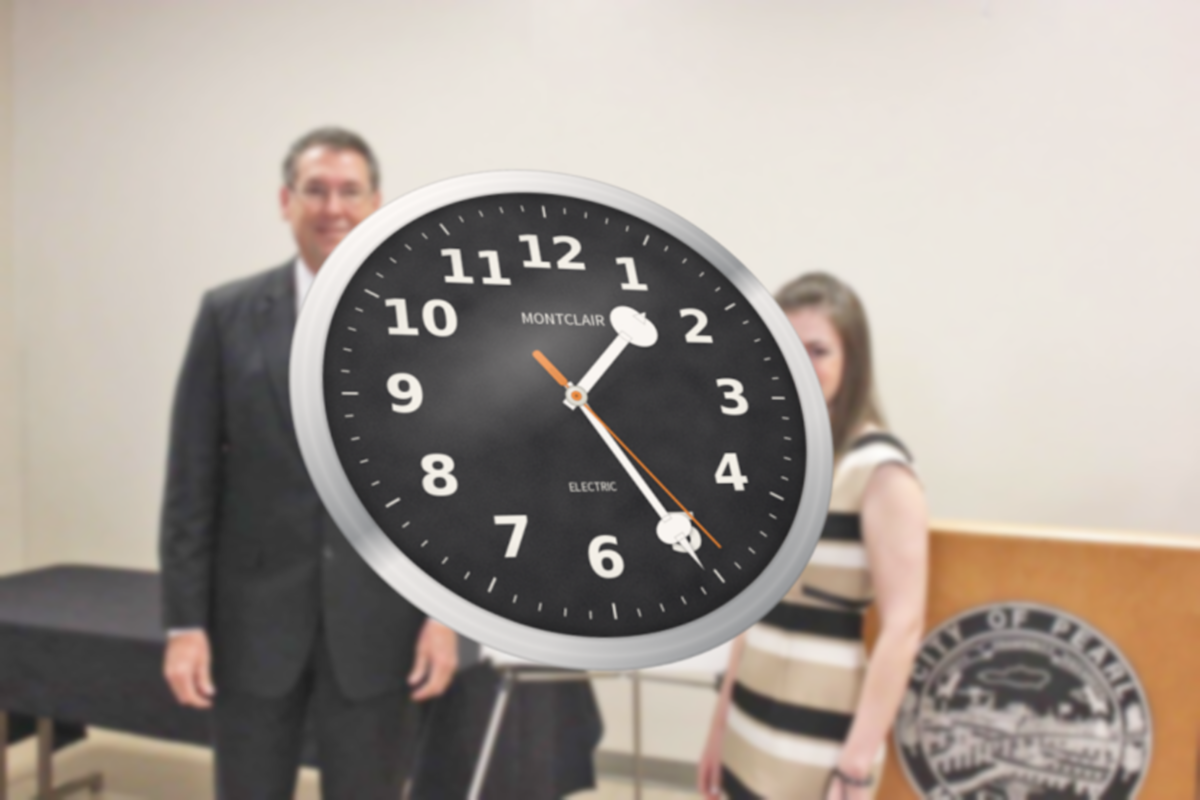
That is 1 h 25 min 24 s
